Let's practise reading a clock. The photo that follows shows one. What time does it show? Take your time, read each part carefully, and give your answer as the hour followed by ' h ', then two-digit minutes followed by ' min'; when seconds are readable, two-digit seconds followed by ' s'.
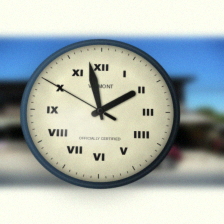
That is 1 h 57 min 50 s
